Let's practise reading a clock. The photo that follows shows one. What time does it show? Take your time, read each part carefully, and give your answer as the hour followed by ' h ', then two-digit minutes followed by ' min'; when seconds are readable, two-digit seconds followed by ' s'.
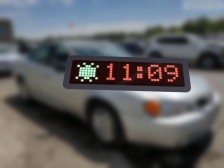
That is 11 h 09 min
